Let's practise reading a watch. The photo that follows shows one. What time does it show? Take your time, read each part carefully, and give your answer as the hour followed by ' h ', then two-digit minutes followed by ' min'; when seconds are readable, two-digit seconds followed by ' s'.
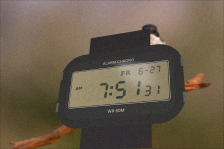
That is 7 h 51 min 31 s
